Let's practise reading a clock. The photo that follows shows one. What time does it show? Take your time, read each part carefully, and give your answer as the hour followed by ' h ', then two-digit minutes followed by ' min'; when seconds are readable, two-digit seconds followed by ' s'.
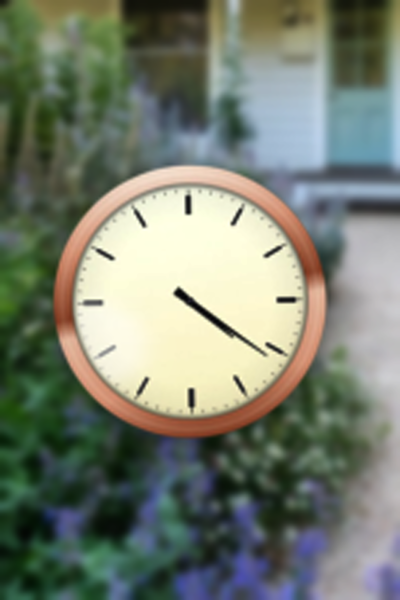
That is 4 h 21 min
